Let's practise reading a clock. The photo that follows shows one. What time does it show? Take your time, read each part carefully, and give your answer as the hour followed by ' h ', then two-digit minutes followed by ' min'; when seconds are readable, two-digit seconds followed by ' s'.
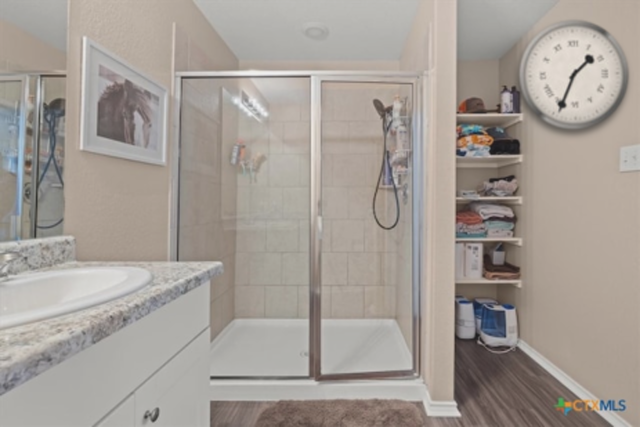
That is 1 h 34 min
